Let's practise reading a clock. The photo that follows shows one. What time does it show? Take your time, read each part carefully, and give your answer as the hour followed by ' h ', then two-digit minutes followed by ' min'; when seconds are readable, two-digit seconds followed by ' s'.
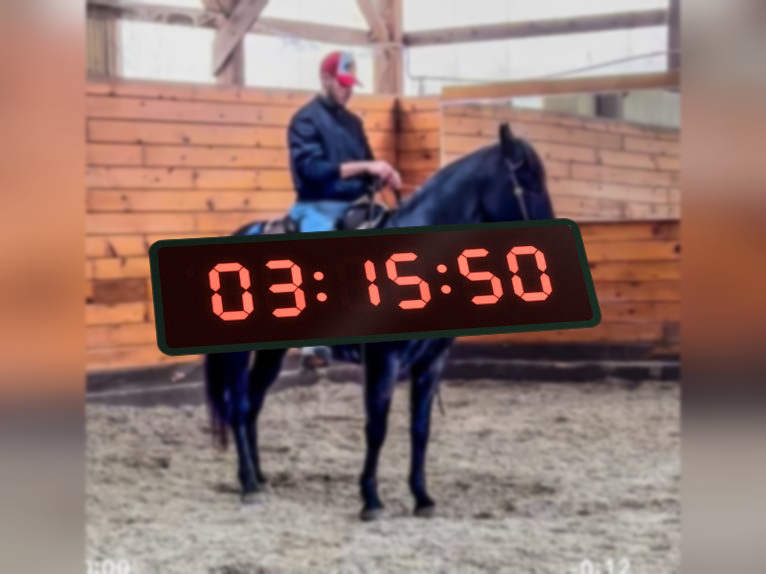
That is 3 h 15 min 50 s
